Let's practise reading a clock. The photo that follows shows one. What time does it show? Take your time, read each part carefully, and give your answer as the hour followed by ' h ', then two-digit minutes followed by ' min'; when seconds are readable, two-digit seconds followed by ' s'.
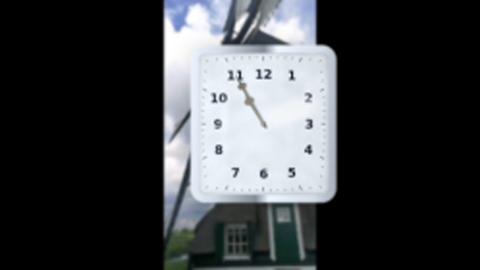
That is 10 h 55 min
